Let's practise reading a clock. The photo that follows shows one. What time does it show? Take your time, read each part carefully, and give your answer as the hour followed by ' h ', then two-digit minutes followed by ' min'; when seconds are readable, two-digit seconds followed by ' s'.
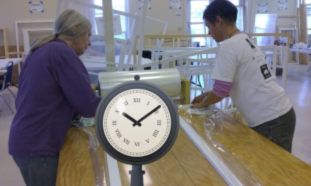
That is 10 h 09 min
